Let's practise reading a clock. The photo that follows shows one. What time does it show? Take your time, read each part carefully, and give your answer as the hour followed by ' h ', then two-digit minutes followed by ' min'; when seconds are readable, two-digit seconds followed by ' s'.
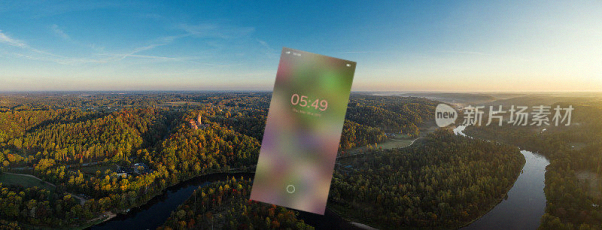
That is 5 h 49 min
